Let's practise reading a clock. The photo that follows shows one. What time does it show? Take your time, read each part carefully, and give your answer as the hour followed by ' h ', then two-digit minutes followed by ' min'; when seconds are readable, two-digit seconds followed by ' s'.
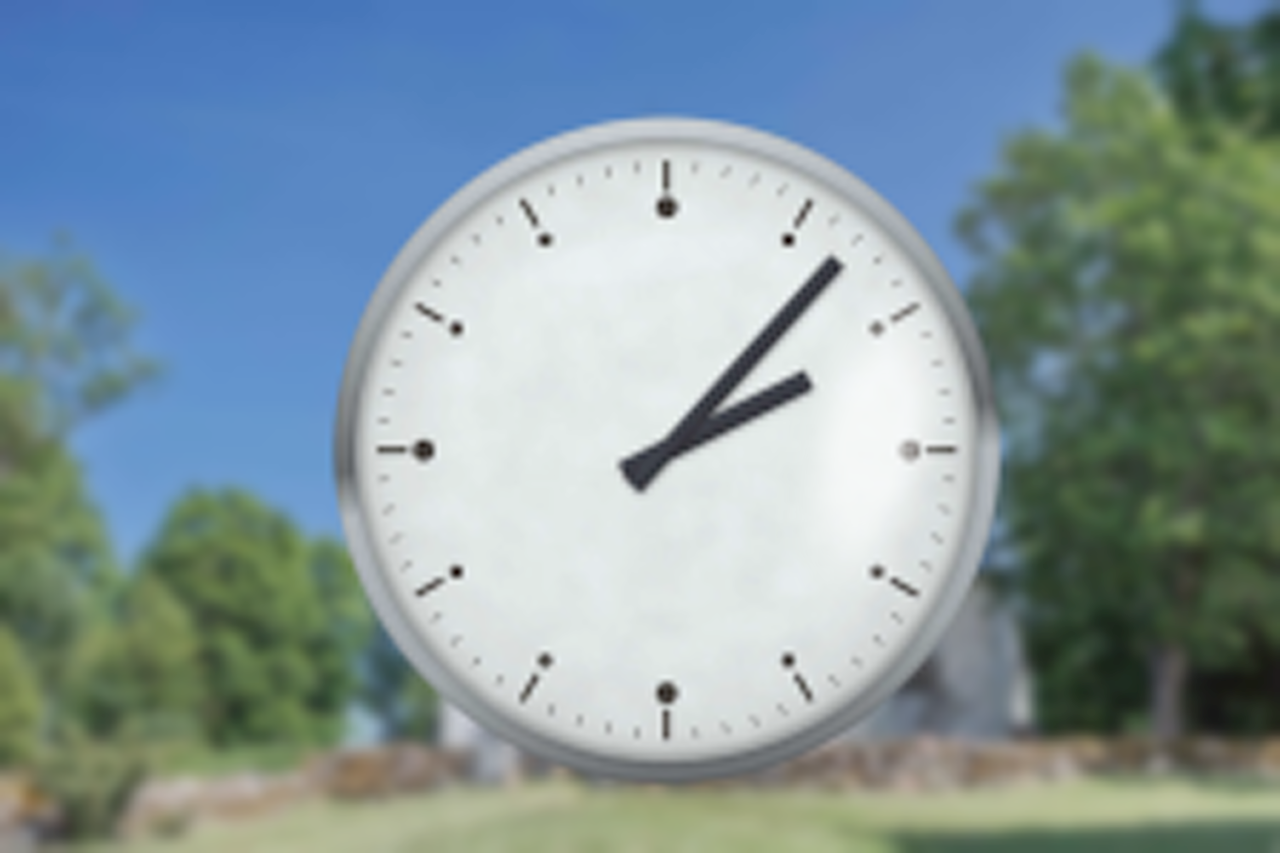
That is 2 h 07 min
